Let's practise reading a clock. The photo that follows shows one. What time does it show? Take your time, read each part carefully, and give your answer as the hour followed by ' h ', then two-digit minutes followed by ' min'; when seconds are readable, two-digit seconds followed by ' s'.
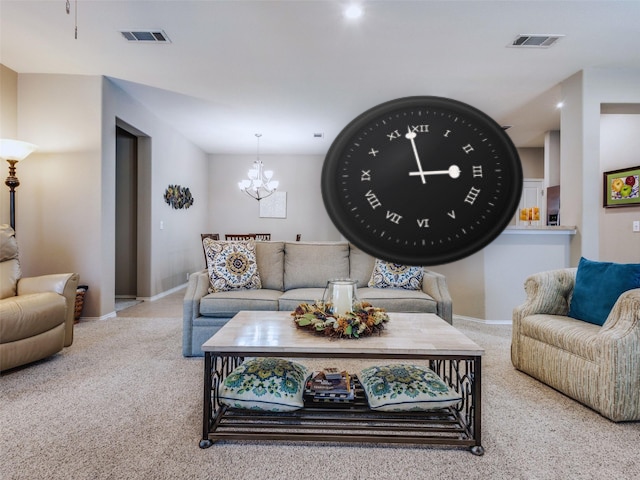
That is 2 h 58 min
